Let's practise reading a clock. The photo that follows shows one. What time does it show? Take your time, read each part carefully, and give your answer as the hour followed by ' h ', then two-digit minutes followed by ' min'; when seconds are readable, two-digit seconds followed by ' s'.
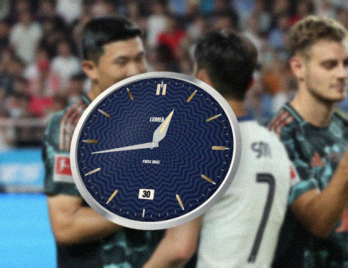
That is 12 h 43 min
